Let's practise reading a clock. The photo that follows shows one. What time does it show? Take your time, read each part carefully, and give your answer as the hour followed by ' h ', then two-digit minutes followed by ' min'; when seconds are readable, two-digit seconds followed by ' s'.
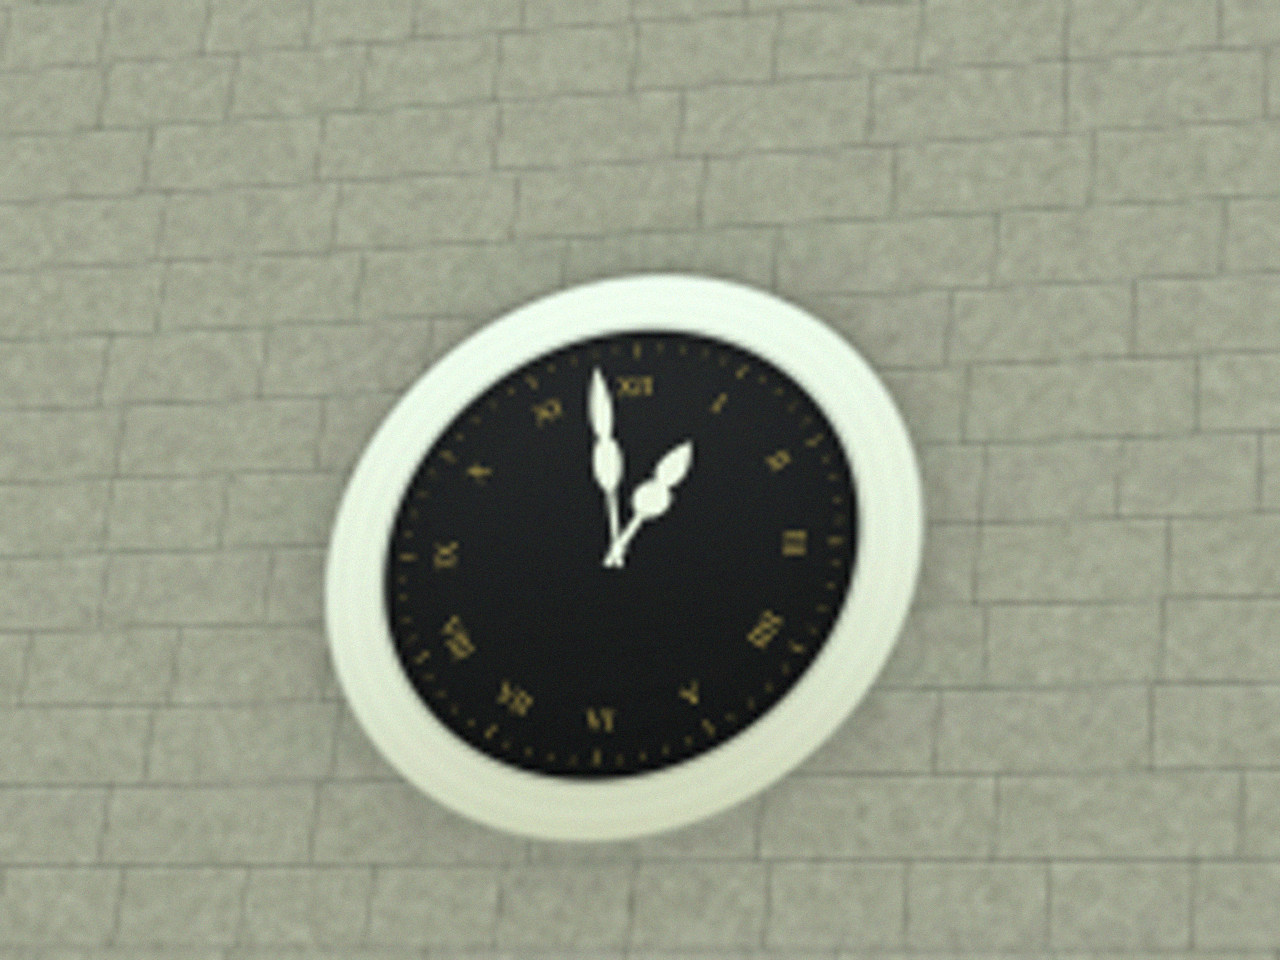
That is 12 h 58 min
